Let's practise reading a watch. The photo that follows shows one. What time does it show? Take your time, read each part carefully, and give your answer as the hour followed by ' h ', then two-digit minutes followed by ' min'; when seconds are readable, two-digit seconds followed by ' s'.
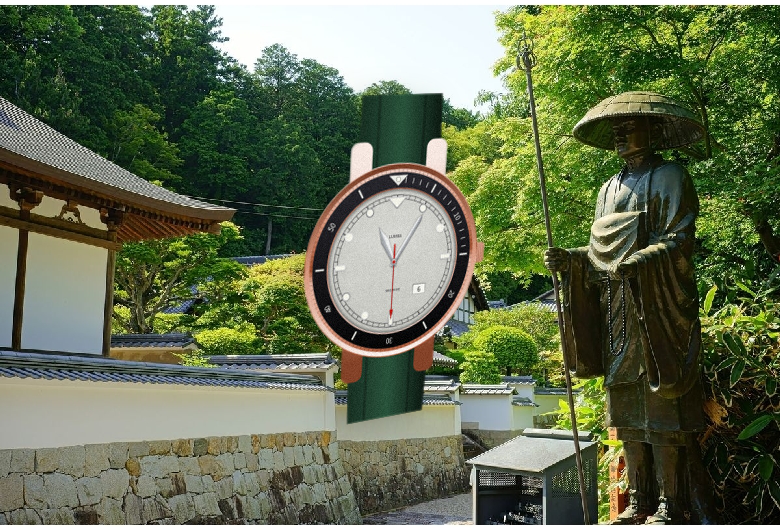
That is 11 h 05 min 30 s
